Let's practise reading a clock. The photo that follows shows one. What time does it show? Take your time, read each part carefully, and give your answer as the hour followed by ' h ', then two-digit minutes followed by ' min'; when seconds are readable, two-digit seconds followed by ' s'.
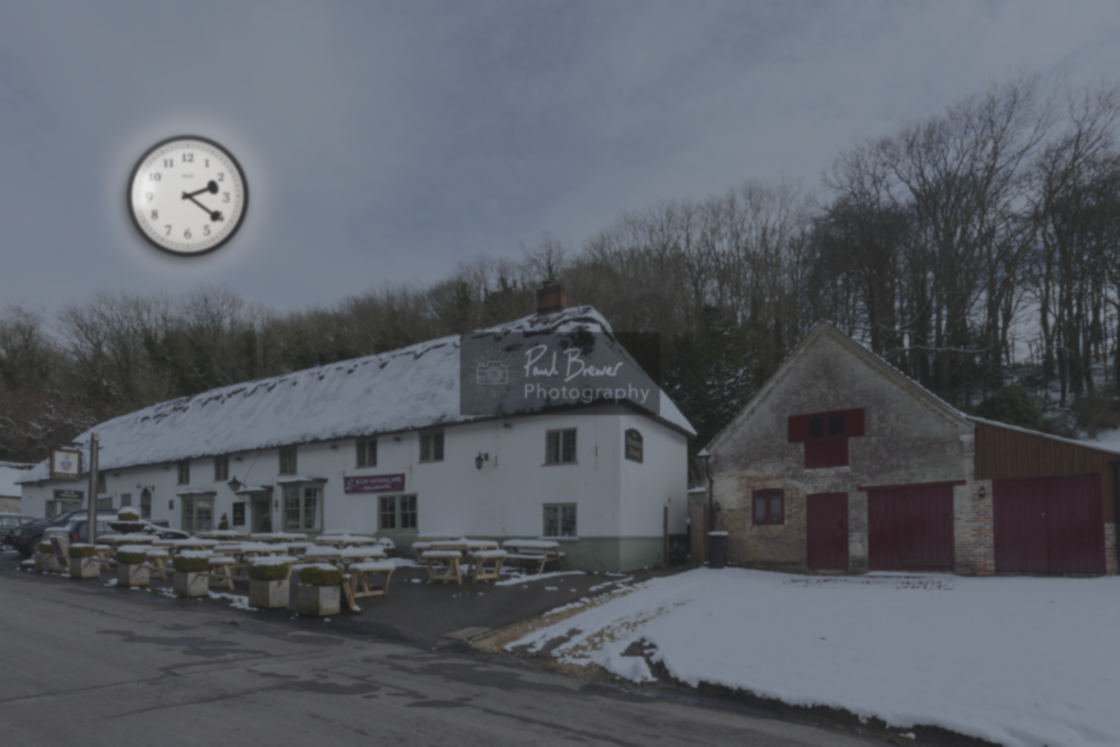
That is 2 h 21 min
